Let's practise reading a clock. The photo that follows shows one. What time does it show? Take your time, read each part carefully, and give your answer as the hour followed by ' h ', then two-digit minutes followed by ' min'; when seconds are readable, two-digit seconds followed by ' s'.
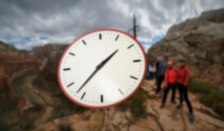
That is 1 h 37 min
